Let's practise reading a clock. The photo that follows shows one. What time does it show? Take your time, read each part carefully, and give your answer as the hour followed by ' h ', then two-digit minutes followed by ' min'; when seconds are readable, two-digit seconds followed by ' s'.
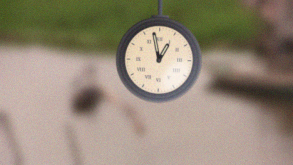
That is 12 h 58 min
